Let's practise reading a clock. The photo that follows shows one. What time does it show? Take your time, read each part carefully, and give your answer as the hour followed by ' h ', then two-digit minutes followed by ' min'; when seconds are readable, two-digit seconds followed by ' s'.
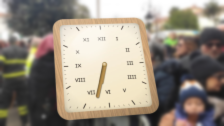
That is 6 h 33 min
